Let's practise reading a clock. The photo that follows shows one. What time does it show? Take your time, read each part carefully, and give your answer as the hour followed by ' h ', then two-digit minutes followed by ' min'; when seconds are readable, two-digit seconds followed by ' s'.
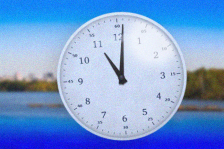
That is 11 h 01 min
